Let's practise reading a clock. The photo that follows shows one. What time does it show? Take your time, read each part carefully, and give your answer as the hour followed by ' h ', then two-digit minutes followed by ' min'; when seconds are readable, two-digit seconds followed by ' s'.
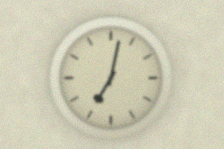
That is 7 h 02 min
